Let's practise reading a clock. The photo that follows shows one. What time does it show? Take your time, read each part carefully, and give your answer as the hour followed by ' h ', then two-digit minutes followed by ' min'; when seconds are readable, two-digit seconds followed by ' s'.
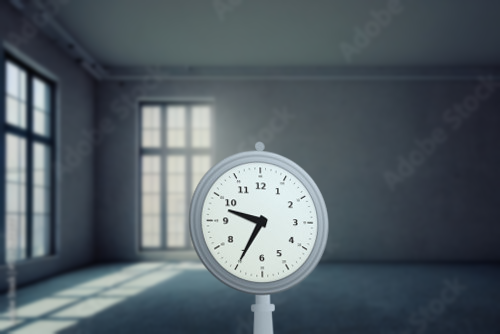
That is 9 h 35 min
